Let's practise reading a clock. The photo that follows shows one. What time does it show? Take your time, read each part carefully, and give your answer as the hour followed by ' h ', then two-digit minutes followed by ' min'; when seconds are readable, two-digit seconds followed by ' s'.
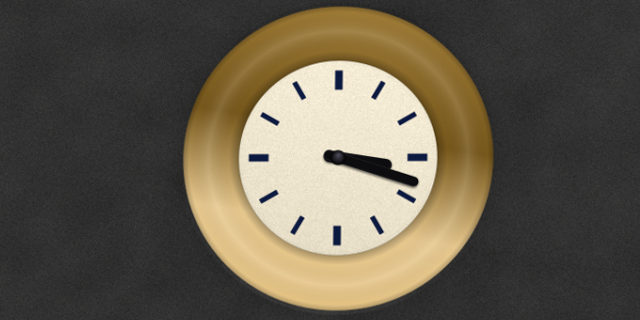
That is 3 h 18 min
